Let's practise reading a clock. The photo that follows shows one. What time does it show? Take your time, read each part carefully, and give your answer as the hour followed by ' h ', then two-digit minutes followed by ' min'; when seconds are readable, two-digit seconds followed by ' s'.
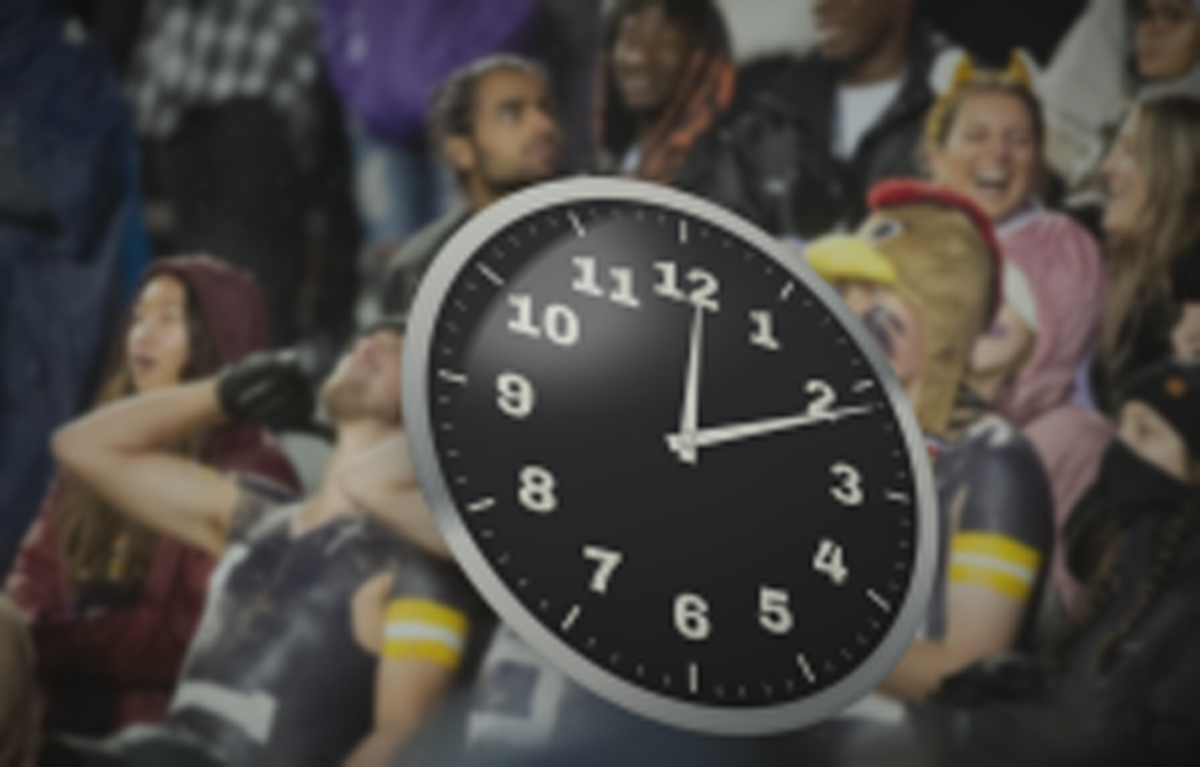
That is 12 h 11 min
